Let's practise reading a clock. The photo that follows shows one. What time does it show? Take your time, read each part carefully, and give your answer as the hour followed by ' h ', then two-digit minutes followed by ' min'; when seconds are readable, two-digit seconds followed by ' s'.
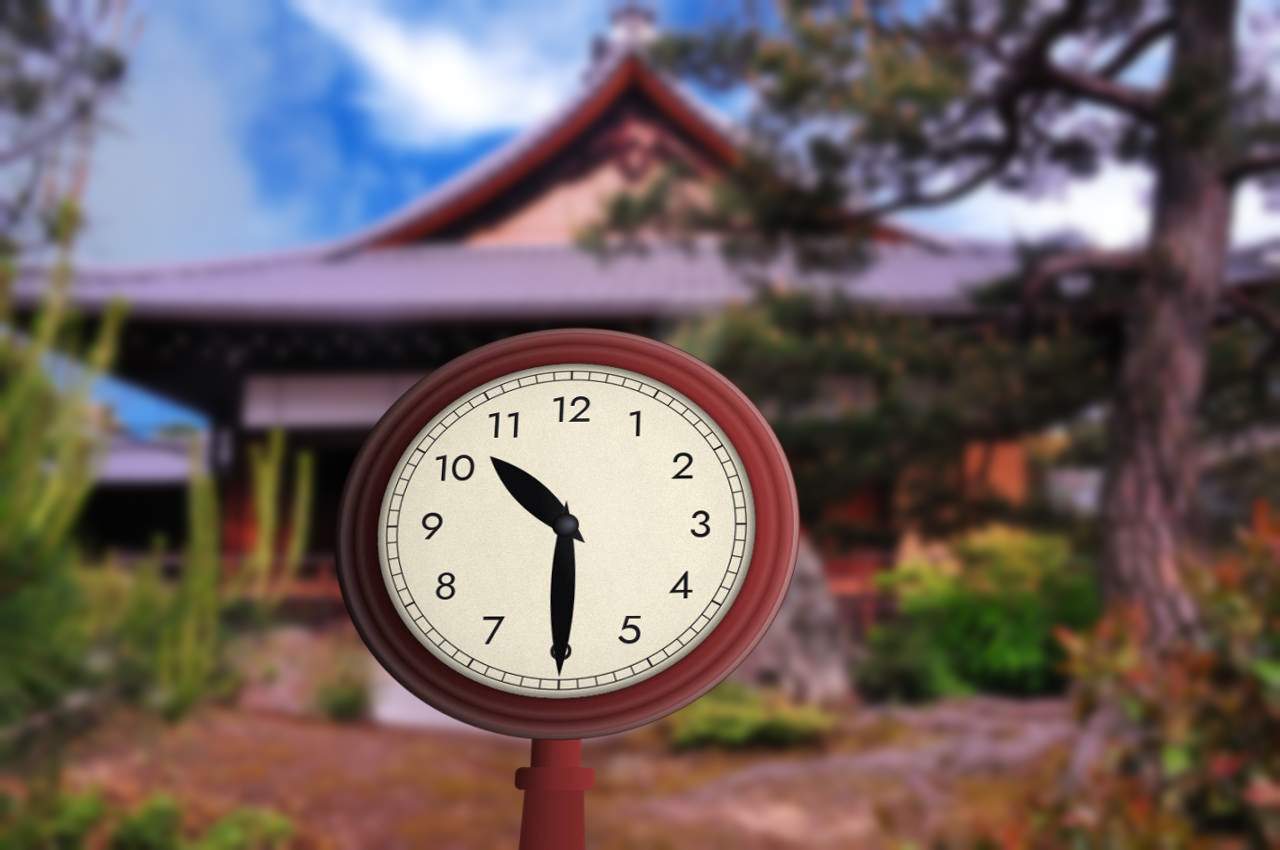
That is 10 h 30 min
